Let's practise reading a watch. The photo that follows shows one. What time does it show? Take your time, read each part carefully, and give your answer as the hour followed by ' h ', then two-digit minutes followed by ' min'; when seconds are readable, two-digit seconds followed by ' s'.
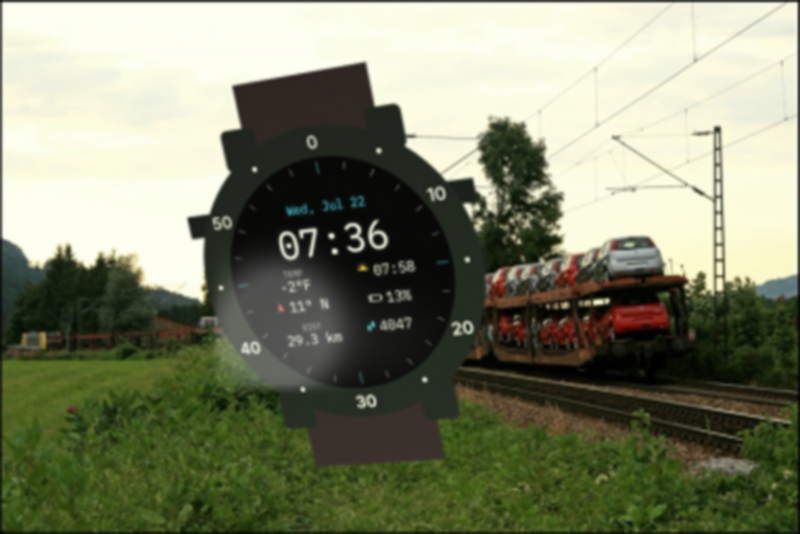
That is 7 h 36 min
